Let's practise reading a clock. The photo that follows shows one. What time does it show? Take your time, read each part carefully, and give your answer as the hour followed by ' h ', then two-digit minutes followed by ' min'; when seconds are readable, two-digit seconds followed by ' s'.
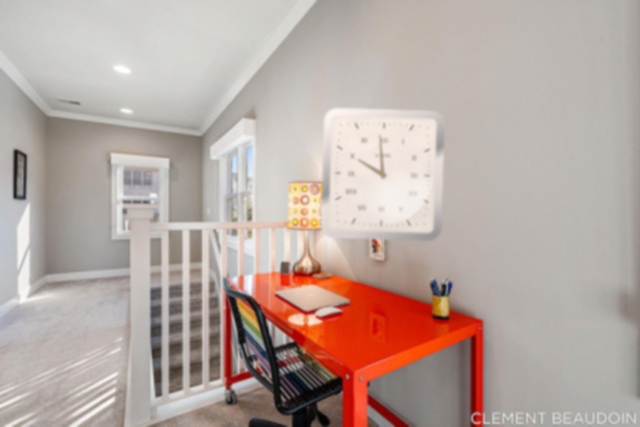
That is 9 h 59 min
